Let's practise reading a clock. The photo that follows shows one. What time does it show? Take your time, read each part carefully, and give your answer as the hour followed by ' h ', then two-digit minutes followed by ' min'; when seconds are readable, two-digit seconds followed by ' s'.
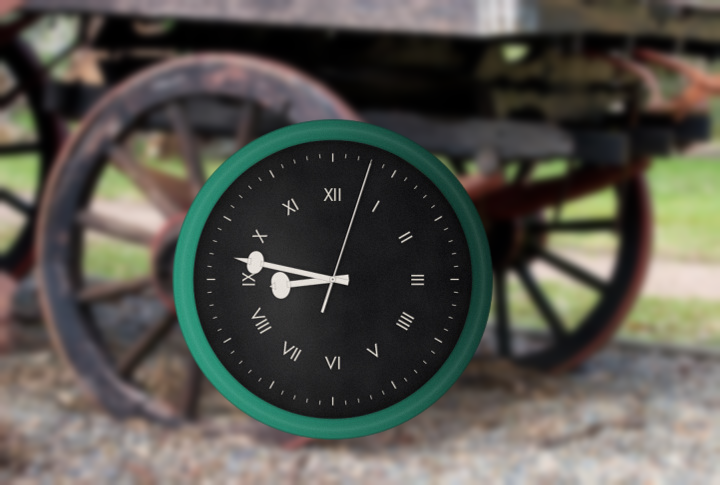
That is 8 h 47 min 03 s
